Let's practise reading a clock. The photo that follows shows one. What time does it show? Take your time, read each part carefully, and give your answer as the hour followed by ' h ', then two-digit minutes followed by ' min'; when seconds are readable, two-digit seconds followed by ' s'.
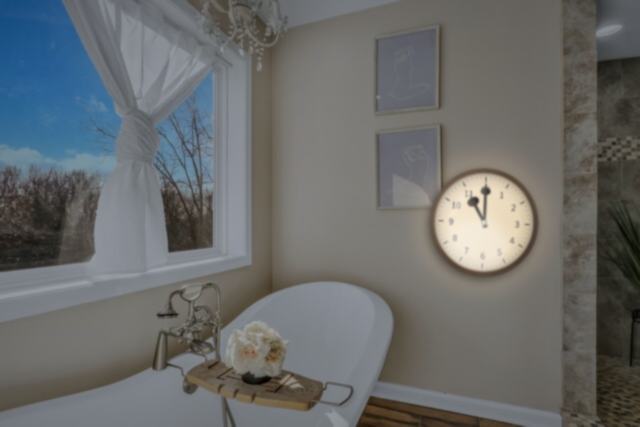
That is 11 h 00 min
